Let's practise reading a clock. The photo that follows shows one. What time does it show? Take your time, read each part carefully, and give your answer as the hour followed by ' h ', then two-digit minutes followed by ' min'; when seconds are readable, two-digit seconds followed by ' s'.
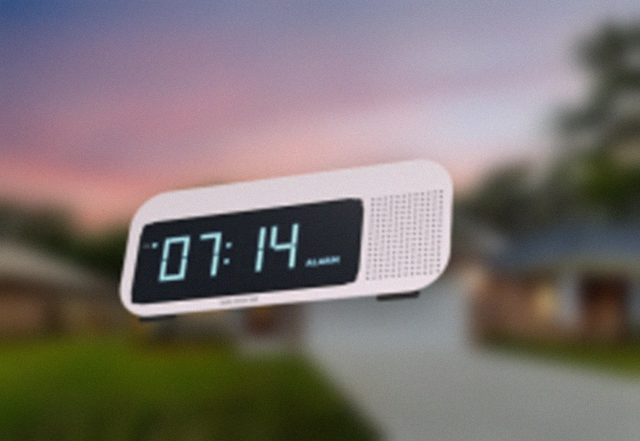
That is 7 h 14 min
